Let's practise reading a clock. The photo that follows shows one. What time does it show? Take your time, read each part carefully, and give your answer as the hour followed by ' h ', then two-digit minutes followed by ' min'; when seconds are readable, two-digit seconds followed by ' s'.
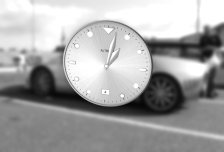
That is 1 h 02 min
